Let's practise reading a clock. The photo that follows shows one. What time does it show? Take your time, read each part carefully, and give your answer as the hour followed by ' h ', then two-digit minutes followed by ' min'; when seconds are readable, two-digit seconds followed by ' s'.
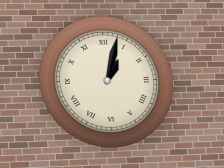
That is 1 h 03 min
